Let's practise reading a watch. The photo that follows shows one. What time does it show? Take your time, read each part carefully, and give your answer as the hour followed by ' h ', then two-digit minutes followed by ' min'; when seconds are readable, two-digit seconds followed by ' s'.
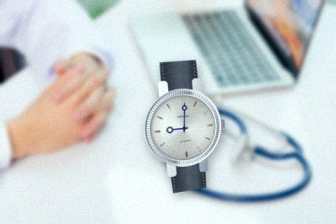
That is 9 h 01 min
